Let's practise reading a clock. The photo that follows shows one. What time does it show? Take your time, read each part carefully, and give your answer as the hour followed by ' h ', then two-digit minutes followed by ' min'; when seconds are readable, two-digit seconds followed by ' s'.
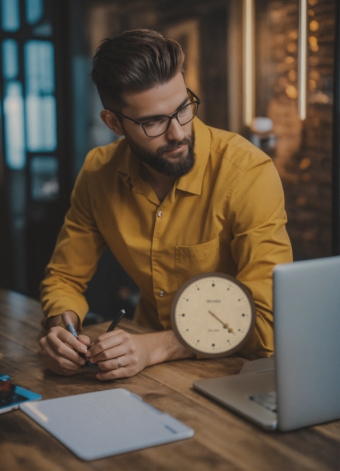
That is 4 h 22 min
